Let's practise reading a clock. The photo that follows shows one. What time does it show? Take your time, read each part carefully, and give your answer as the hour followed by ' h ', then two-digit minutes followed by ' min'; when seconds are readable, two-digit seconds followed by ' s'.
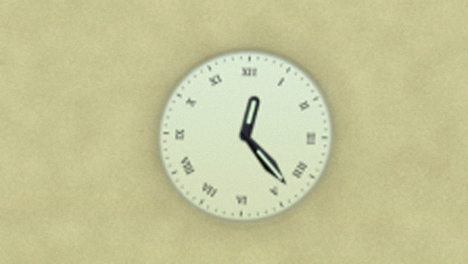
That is 12 h 23 min
